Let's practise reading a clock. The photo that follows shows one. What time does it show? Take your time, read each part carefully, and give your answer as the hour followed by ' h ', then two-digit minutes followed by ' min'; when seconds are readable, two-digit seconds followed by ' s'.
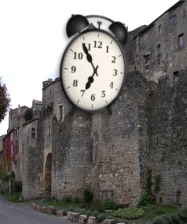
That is 6 h 54 min
